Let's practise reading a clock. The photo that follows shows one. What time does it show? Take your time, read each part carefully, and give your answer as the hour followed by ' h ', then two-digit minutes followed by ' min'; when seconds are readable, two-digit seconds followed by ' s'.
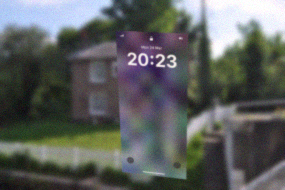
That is 20 h 23 min
